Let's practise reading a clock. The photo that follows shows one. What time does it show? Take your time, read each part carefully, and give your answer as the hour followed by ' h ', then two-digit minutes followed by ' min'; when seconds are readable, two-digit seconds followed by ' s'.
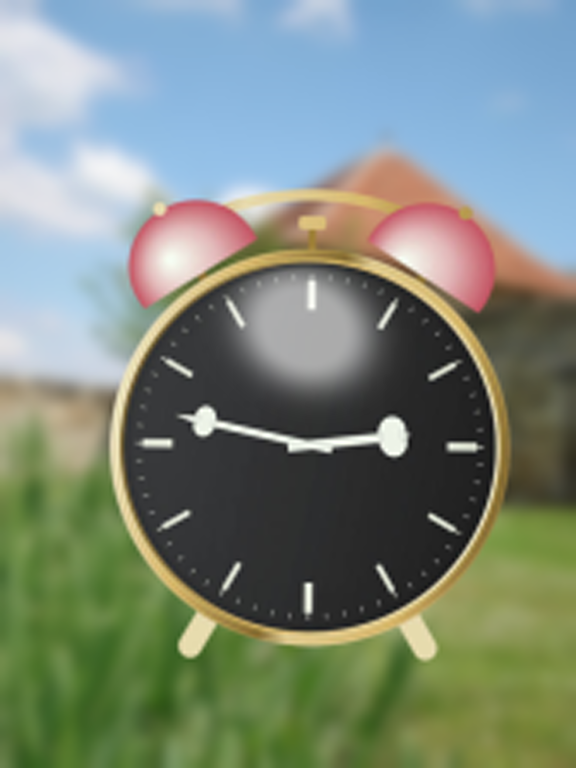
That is 2 h 47 min
